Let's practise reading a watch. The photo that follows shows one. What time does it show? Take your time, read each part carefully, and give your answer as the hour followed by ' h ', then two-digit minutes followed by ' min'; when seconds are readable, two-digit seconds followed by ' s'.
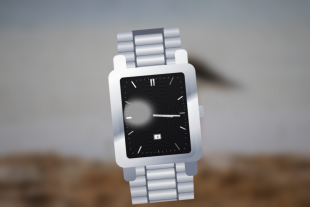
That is 3 h 16 min
